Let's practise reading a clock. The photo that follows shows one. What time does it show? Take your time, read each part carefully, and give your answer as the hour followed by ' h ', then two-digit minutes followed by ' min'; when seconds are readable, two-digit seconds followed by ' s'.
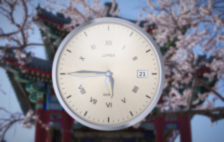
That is 5 h 45 min
